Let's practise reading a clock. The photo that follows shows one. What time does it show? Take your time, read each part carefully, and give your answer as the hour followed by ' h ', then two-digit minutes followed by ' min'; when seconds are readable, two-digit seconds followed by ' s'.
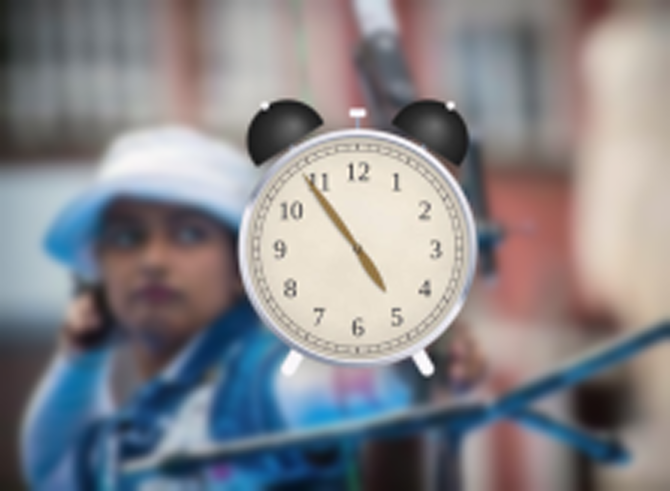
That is 4 h 54 min
